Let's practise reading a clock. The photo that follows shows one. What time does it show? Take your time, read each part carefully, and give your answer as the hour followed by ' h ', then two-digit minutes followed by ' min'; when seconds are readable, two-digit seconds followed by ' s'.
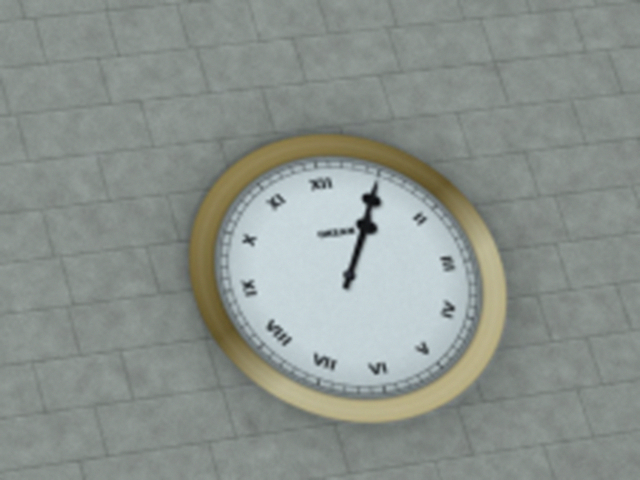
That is 1 h 05 min
